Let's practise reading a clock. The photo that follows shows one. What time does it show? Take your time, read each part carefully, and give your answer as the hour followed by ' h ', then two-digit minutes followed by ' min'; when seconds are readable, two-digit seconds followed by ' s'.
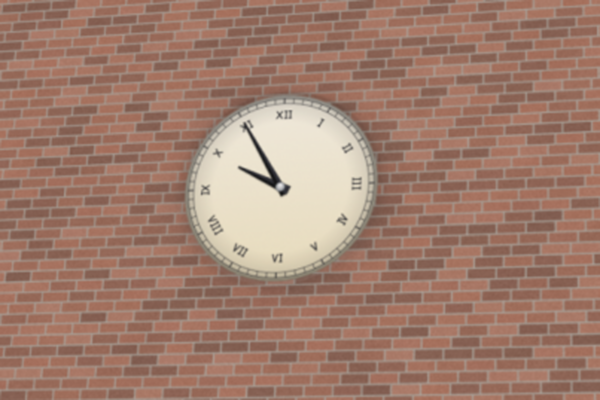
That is 9 h 55 min
